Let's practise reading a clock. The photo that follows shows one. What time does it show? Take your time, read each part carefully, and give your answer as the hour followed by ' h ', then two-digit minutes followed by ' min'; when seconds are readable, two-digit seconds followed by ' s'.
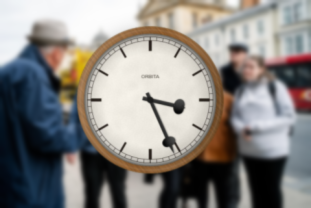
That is 3 h 26 min
